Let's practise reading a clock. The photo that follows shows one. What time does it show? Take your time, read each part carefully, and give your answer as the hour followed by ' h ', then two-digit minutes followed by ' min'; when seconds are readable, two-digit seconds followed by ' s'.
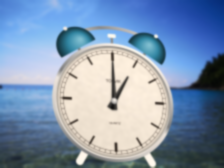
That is 1 h 00 min
